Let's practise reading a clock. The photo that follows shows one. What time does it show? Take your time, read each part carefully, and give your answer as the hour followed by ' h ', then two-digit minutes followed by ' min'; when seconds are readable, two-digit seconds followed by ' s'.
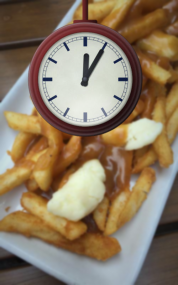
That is 12 h 05 min
